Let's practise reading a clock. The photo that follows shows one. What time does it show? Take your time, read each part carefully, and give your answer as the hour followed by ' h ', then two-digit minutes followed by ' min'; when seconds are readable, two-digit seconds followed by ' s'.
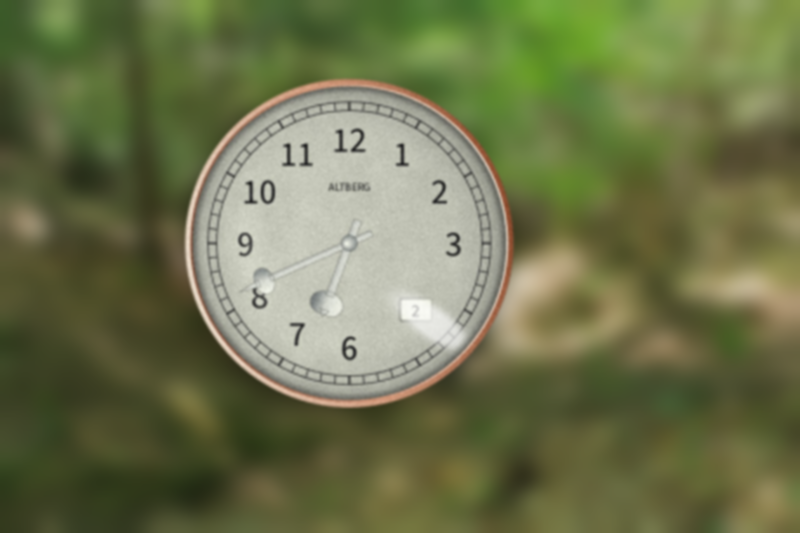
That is 6 h 41 min
